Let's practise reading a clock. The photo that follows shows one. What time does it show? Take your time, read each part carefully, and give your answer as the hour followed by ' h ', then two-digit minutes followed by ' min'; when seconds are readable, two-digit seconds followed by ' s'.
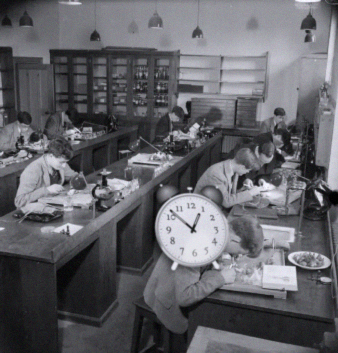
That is 12 h 52 min
